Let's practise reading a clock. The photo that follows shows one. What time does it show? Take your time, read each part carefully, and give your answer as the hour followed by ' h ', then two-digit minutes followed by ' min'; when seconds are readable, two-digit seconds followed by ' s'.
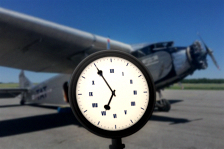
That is 6 h 55 min
